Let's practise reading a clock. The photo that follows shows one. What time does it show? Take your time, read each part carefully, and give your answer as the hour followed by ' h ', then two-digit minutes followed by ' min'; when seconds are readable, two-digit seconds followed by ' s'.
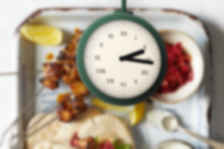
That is 2 h 16 min
